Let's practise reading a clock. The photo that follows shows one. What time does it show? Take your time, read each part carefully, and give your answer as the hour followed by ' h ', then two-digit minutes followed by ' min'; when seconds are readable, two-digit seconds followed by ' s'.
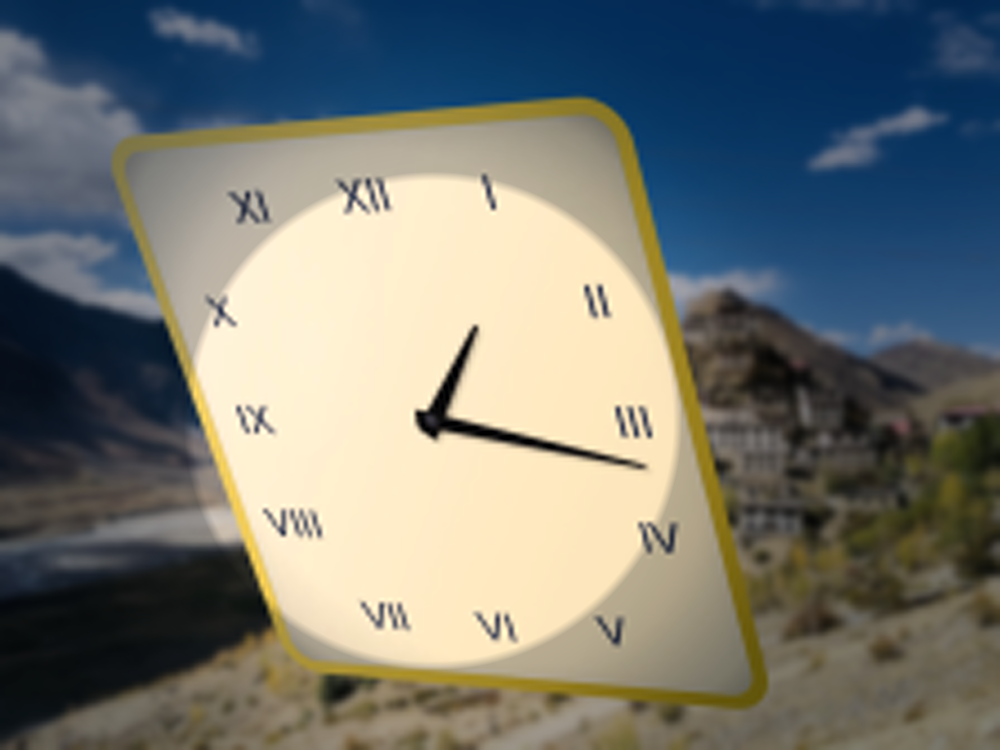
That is 1 h 17 min
